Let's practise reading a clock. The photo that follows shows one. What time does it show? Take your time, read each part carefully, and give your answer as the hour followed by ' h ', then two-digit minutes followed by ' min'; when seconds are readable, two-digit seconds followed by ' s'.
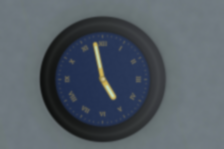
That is 4 h 58 min
